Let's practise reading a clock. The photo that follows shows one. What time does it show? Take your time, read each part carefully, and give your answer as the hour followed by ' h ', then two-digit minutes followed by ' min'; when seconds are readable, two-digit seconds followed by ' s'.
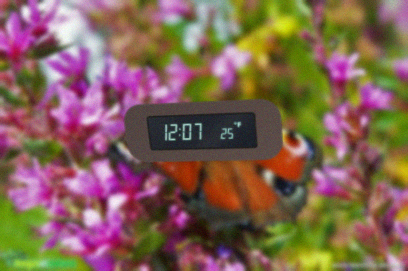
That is 12 h 07 min
